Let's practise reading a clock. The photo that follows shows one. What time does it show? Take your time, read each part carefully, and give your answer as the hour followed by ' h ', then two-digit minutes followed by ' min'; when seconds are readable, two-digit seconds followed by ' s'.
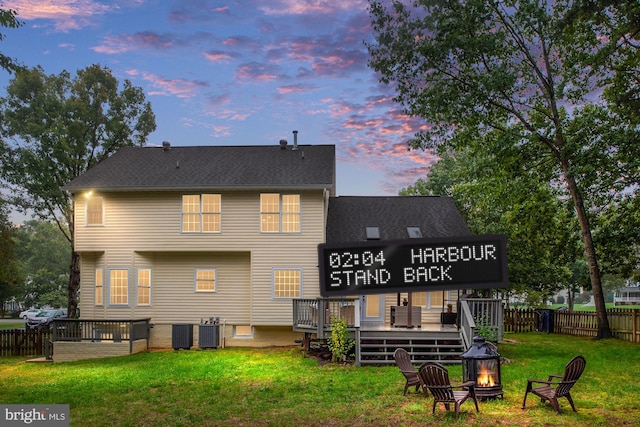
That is 2 h 04 min
